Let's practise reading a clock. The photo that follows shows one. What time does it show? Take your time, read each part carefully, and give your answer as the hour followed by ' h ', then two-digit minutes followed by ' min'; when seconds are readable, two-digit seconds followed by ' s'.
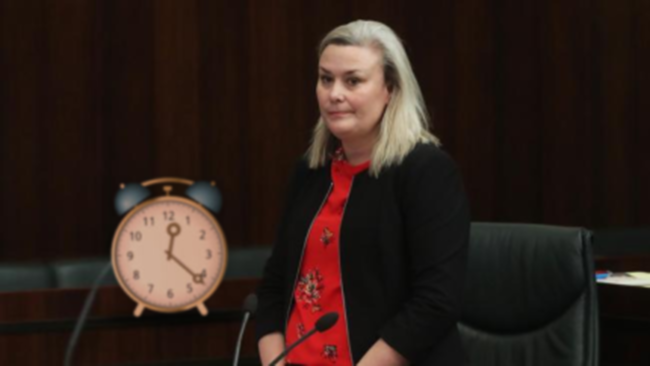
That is 12 h 22 min
